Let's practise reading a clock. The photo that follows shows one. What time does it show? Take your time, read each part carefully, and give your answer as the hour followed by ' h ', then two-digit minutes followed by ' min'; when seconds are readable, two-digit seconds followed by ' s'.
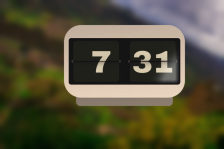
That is 7 h 31 min
